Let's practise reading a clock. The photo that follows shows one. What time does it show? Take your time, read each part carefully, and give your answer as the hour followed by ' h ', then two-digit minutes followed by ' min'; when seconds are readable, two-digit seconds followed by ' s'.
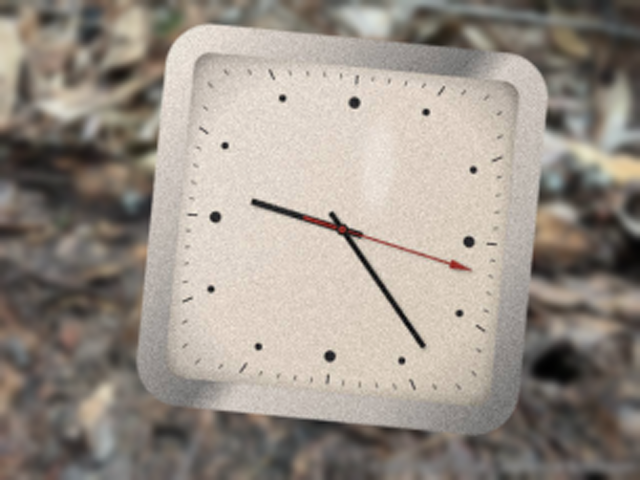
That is 9 h 23 min 17 s
